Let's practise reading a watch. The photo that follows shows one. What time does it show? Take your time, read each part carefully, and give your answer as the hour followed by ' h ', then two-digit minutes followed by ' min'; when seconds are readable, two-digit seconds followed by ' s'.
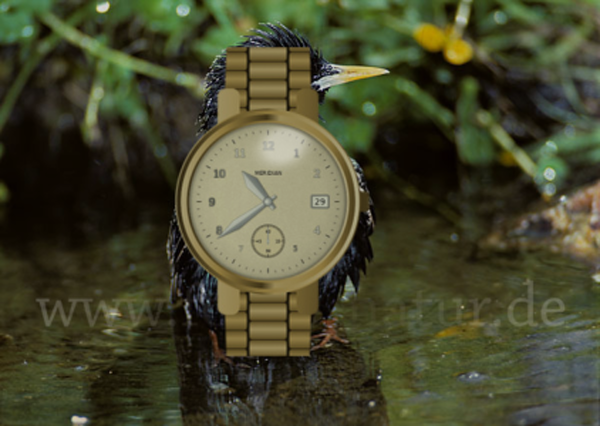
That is 10 h 39 min
